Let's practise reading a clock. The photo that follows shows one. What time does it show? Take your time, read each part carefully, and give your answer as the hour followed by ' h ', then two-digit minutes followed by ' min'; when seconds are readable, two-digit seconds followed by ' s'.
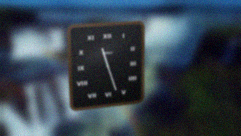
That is 11 h 27 min
